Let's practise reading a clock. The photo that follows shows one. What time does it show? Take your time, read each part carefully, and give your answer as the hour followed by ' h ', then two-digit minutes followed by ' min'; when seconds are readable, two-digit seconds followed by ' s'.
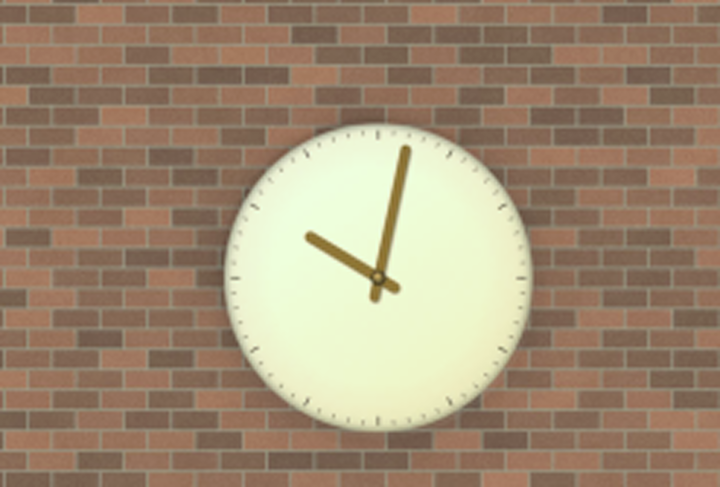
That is 10 h 02 min
